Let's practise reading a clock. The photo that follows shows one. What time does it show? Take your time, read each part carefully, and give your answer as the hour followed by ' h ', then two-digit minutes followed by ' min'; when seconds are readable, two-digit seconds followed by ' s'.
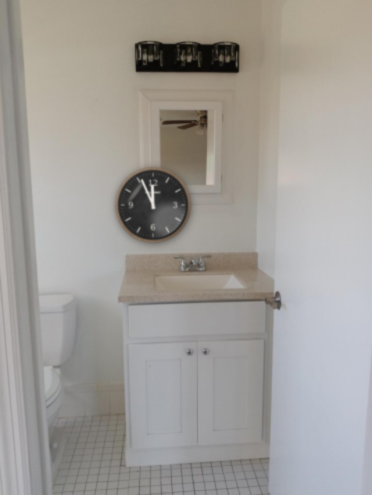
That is 11 h 56 min
